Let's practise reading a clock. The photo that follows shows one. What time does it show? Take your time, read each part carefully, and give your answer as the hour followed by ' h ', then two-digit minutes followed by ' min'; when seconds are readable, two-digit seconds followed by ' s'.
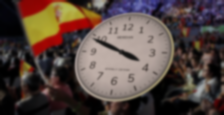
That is 3 h 49 min
